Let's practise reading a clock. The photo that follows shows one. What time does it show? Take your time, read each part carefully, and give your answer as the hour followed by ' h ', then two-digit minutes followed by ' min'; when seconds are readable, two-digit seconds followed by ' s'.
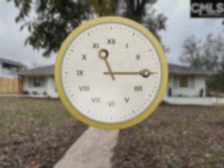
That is 11 h 15 min
